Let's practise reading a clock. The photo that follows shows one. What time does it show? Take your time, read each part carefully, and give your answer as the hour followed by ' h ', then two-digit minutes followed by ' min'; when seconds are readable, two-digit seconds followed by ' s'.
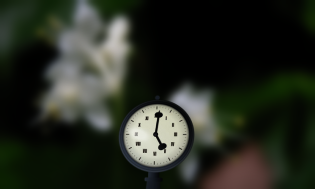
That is 5 h 01 min
